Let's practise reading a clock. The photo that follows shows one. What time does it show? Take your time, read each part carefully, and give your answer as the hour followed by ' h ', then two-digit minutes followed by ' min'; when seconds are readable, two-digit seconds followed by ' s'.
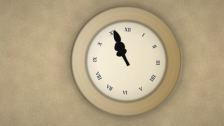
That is 10 h 56 min
